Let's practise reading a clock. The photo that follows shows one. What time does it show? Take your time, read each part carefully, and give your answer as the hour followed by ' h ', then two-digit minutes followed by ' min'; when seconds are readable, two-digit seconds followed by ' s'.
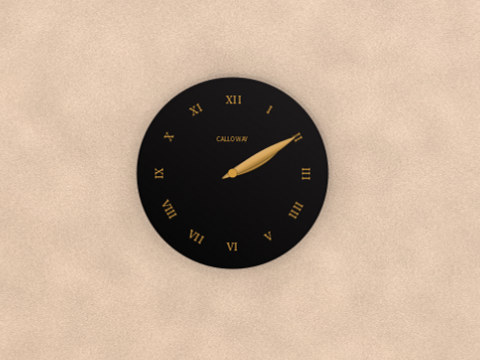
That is 2 h 10 min
